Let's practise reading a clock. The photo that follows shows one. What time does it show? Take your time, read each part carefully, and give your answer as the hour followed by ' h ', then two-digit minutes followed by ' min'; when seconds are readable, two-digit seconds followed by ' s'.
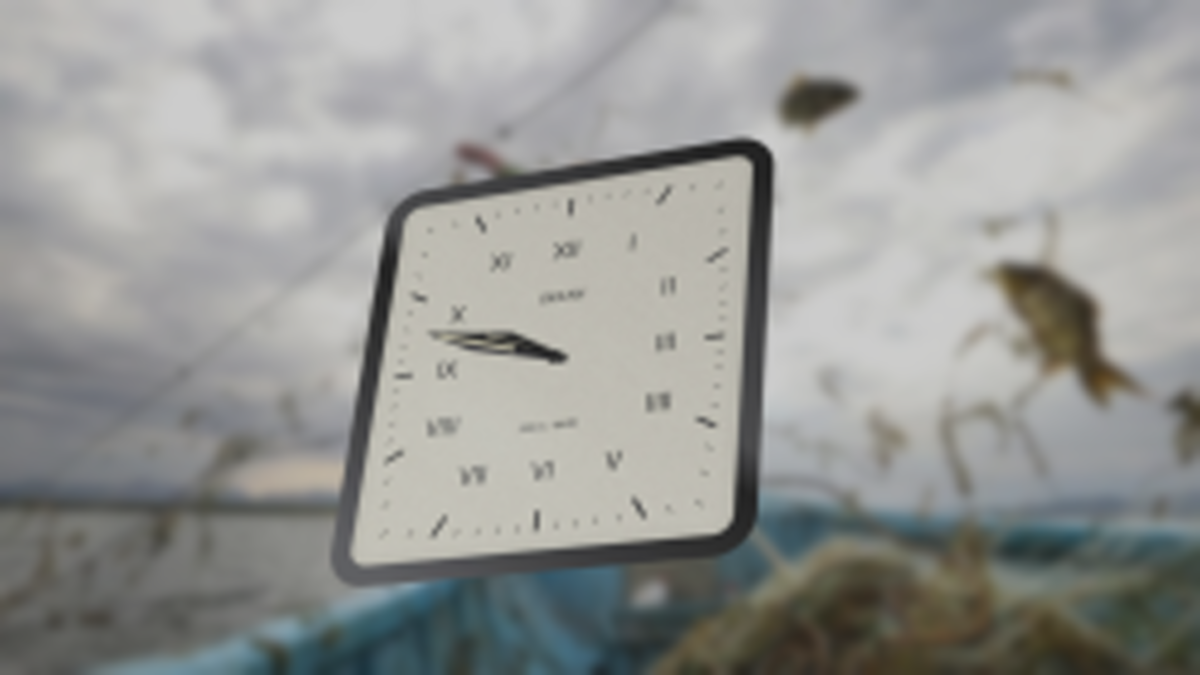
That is 9 h 48 min
